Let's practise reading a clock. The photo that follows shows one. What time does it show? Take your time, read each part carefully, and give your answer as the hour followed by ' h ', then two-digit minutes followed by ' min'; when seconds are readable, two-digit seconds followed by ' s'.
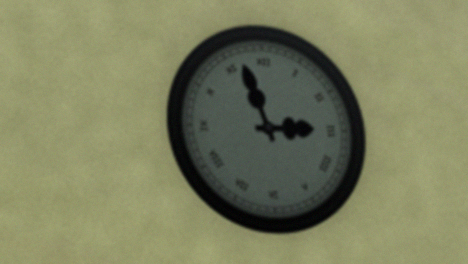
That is 2 h 57 min
